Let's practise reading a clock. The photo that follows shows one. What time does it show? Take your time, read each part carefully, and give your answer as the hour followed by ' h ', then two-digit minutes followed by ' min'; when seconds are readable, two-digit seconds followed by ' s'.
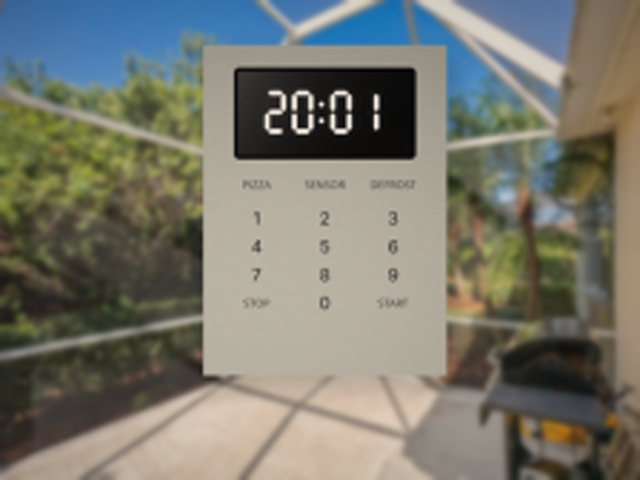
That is 20 h 01 min
